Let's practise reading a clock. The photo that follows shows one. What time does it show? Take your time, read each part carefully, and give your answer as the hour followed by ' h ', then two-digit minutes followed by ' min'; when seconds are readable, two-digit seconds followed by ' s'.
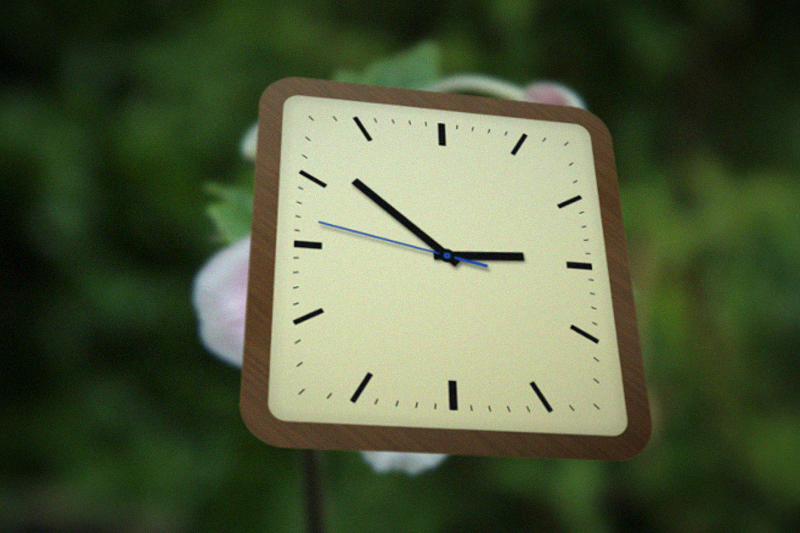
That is 2 h 51 min 47 s
